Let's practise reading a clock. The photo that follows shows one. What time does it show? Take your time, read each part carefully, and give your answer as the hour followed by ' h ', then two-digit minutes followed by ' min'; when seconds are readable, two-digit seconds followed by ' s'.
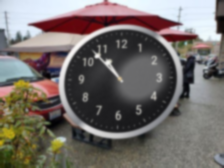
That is 10 h 53 min
